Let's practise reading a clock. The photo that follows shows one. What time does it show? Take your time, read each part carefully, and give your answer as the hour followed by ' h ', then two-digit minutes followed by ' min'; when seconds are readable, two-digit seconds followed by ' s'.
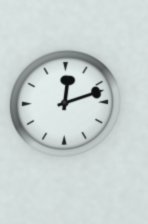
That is 12 h 12 min
